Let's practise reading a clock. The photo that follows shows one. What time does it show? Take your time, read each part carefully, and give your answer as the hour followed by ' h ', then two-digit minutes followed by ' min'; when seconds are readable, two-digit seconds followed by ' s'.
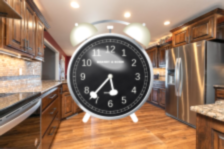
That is 5 h 37 min
